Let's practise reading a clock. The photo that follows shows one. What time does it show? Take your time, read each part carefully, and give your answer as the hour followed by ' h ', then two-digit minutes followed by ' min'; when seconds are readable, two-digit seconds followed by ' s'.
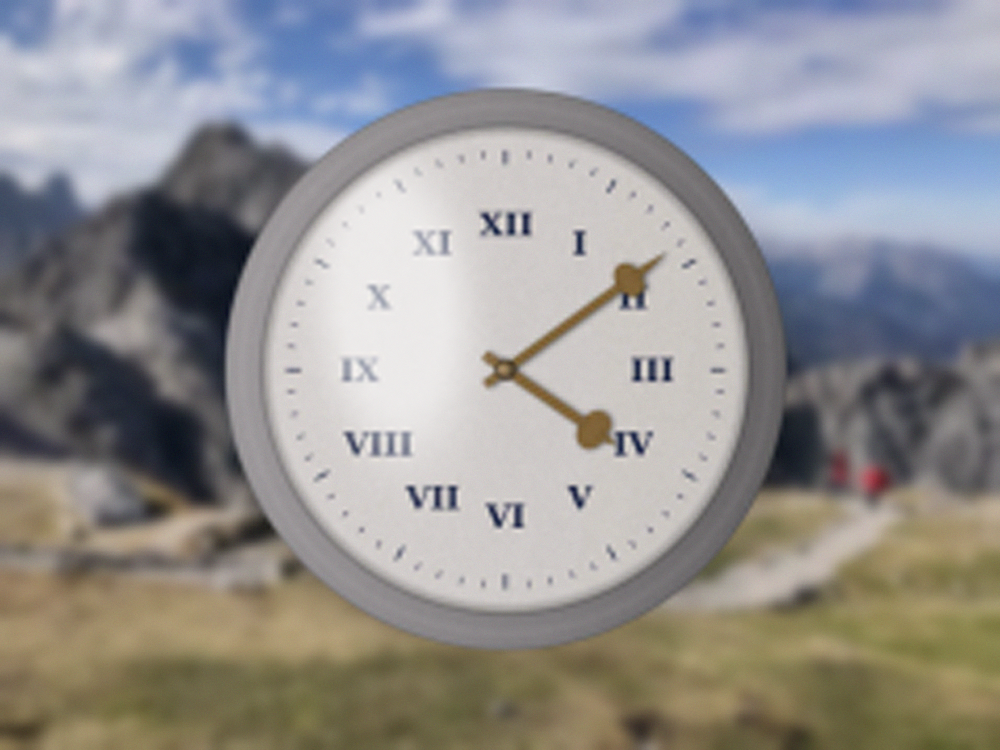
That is 4 h 09 min
